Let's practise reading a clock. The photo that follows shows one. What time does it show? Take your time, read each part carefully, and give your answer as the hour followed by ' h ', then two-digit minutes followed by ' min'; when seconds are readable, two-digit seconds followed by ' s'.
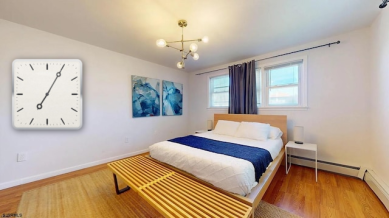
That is 7 h 05 min
